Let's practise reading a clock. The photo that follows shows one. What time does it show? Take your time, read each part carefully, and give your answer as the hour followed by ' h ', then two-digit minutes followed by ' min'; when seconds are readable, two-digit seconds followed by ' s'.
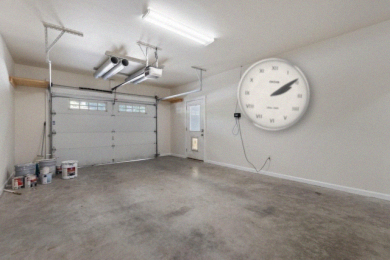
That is 2 h 09 min
